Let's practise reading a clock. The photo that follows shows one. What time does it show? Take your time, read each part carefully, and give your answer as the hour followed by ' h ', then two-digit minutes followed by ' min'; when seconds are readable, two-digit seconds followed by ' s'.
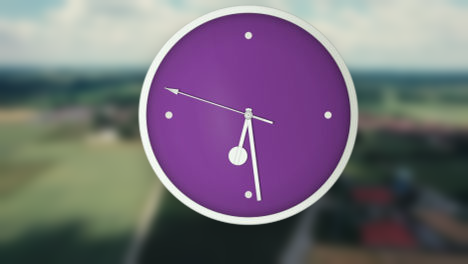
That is 6 h 28 min 48 s
